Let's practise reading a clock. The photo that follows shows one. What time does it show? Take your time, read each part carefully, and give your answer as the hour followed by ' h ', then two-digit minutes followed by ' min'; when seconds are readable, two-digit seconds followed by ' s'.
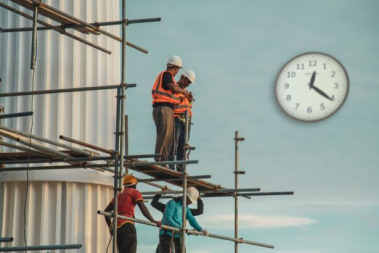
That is 12 h 21 min
